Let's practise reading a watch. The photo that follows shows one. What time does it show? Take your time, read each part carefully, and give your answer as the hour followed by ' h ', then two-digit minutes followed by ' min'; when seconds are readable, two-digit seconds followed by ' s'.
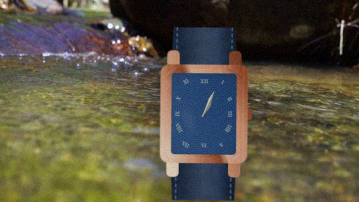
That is 1 h 04 min
